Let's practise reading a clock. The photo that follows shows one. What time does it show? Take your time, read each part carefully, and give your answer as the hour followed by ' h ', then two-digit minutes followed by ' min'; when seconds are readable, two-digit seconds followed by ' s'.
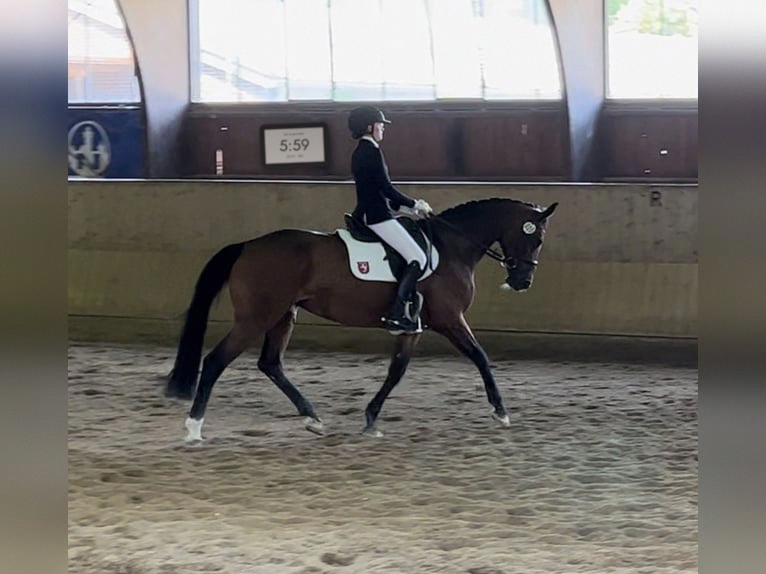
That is 5 h 59 min
